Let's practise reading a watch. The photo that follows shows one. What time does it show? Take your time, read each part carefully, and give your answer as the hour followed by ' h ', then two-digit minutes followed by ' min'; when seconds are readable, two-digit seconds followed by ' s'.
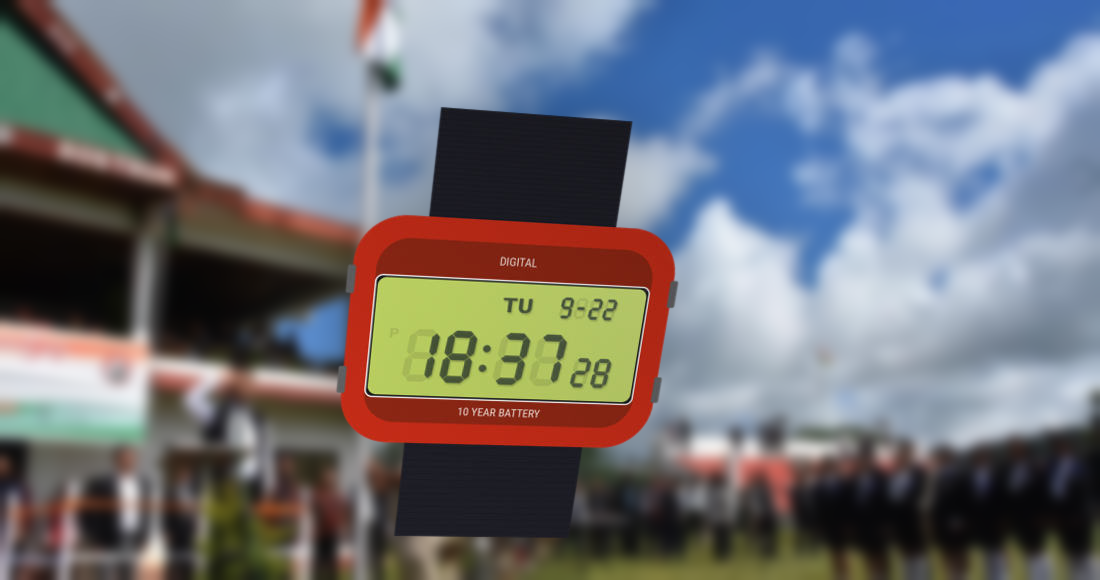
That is 18 h 37 min 28 s
